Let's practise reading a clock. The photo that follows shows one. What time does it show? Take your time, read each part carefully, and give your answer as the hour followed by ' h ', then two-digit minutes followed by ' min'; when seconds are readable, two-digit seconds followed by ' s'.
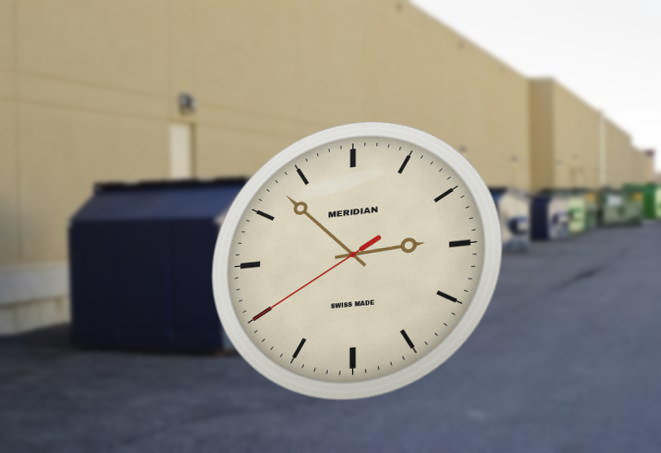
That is 2 h 52 min 40 s
